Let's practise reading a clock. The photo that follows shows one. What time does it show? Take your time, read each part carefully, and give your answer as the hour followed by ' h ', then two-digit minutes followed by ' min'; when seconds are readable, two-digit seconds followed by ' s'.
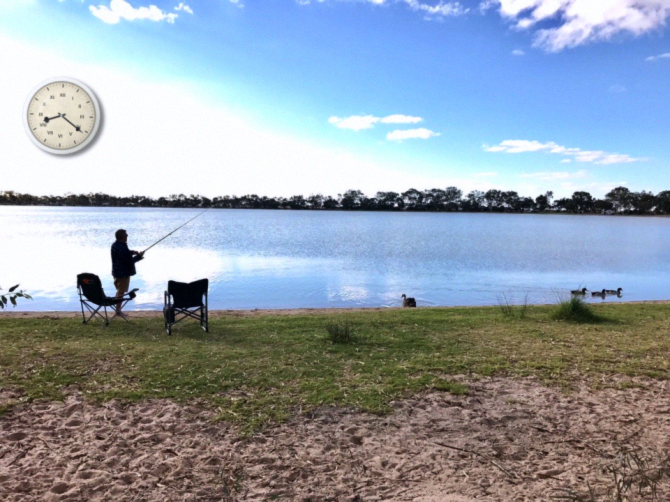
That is 8 h 21 min
